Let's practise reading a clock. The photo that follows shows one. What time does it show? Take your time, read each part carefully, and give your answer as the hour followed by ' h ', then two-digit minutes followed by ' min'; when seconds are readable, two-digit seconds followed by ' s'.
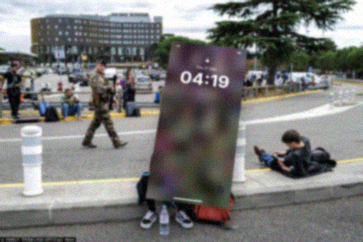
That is 4 h 19 min
